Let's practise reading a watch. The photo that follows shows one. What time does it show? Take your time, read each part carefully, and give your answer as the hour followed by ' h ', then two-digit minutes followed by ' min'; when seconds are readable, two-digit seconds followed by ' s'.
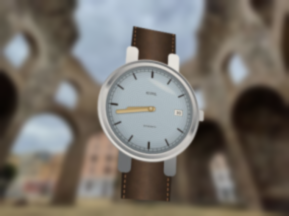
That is 8 h 43 min
